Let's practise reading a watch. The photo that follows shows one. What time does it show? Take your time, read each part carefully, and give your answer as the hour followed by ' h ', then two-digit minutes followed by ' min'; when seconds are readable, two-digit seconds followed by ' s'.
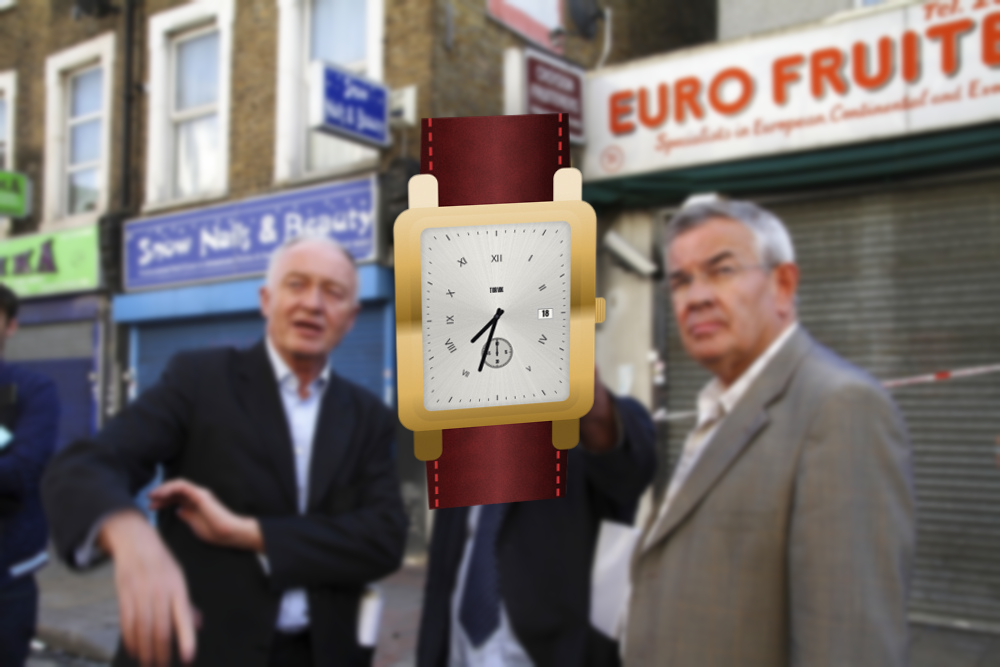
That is 7 h 33 min
